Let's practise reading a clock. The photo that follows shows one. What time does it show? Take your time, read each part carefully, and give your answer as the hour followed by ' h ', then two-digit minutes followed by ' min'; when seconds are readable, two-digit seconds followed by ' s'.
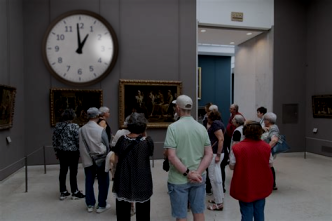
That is 12 h 59 min
